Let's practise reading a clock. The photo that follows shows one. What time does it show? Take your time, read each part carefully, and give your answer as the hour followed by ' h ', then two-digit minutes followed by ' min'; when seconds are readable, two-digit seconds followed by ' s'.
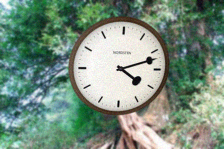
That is 4 h 12 min
